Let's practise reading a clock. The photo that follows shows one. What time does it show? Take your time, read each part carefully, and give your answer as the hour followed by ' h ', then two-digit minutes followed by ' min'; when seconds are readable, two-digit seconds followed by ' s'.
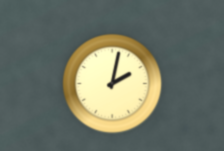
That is 2 h 02 min
